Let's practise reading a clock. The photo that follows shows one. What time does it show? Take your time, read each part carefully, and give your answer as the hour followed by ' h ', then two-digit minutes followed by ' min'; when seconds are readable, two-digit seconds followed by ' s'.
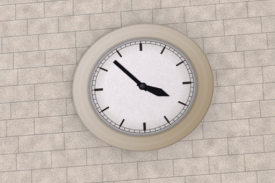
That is 3 h 53 min
